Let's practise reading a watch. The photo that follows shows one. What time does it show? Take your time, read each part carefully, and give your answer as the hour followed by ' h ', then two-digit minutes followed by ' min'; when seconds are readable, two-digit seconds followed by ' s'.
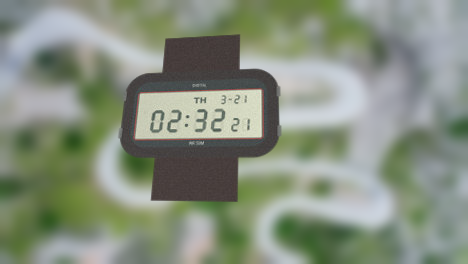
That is 2 h 32 min 21 s
